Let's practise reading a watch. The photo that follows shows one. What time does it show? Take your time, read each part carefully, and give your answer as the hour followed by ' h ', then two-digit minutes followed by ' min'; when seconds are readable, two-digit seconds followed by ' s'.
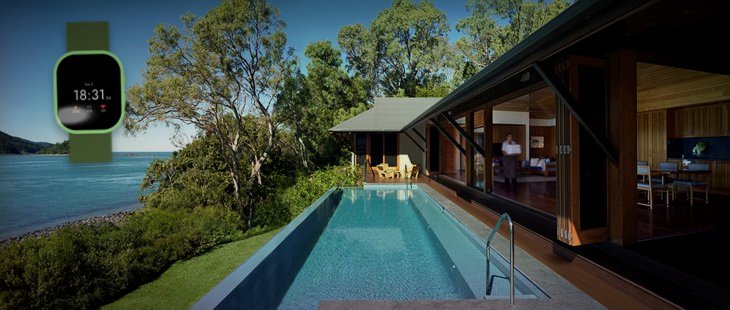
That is 18 h 31 min
